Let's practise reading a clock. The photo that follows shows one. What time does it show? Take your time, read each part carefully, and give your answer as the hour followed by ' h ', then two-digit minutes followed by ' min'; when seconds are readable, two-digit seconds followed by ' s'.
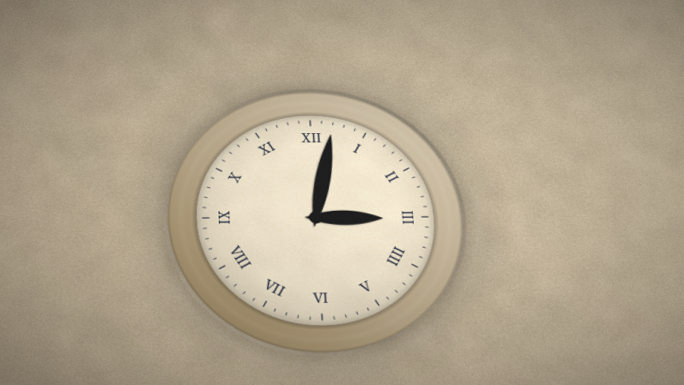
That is 3 h 02 min
